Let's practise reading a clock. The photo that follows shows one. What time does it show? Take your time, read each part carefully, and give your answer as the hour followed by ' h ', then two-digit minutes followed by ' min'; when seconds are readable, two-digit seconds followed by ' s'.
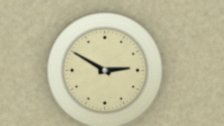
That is 2 h 50 min
